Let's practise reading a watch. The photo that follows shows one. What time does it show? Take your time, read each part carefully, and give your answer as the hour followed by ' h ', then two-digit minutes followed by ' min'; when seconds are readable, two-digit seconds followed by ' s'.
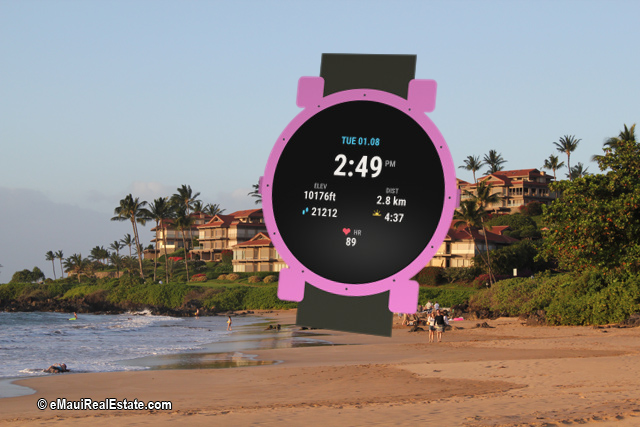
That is 2 h 49 min
